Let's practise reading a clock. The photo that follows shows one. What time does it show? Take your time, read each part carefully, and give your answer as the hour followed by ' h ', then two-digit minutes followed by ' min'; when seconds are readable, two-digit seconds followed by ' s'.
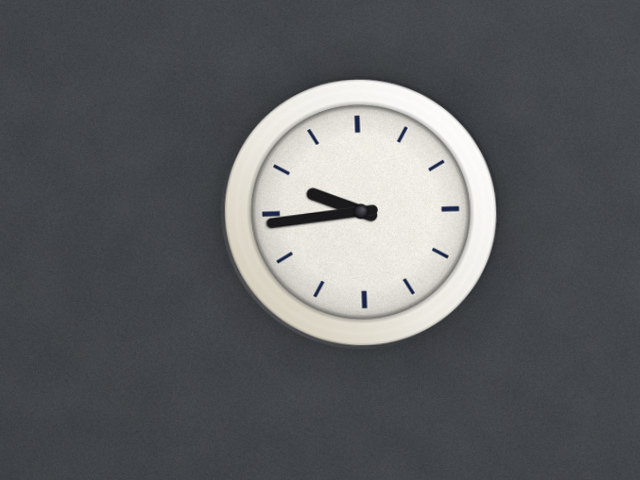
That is 9 h 44 min
